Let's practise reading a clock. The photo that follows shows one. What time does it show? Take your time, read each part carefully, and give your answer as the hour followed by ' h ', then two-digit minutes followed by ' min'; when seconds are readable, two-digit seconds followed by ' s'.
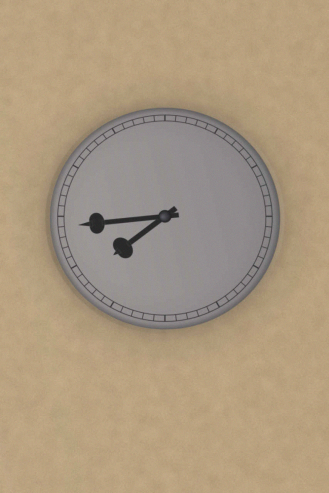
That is 7 h 44 min
